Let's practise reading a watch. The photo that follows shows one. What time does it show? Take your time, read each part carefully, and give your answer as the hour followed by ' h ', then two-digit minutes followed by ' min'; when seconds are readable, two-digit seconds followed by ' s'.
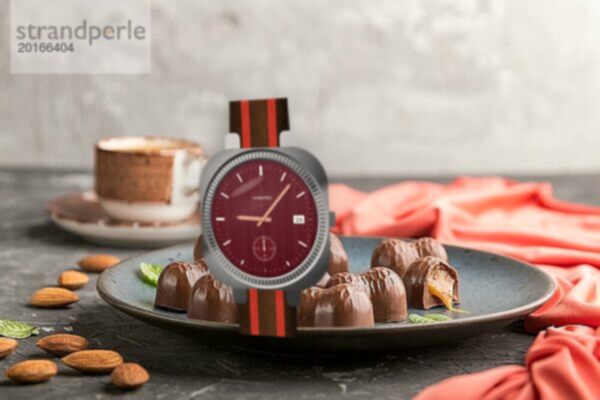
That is 9 h 07 min
